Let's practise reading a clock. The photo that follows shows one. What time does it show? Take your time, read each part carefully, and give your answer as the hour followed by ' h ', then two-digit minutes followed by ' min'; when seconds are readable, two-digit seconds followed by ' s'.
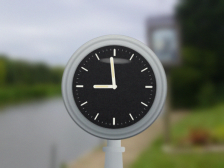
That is 8 h 59 min
